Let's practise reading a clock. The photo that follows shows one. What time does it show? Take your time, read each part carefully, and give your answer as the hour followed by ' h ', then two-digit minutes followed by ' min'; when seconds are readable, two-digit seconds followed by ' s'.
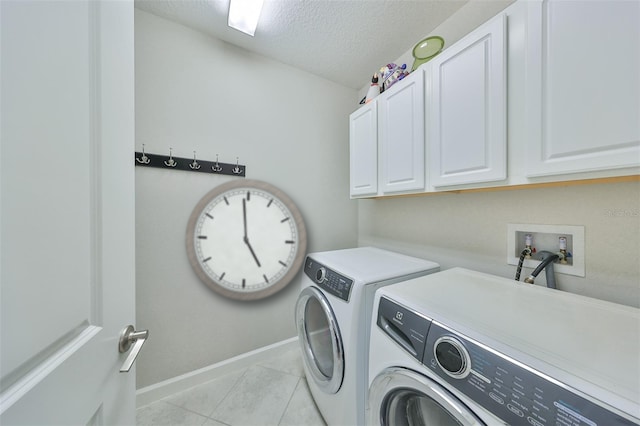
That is 4 h 59 min
